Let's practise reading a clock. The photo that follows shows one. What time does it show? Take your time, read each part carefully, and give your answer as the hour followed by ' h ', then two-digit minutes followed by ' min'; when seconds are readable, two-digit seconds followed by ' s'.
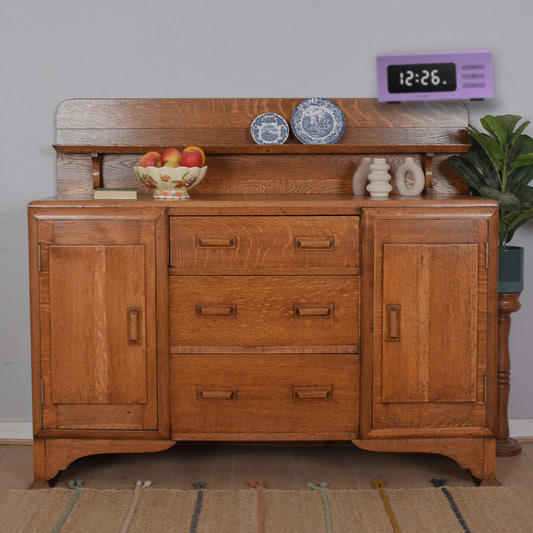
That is 12 h 26 min
